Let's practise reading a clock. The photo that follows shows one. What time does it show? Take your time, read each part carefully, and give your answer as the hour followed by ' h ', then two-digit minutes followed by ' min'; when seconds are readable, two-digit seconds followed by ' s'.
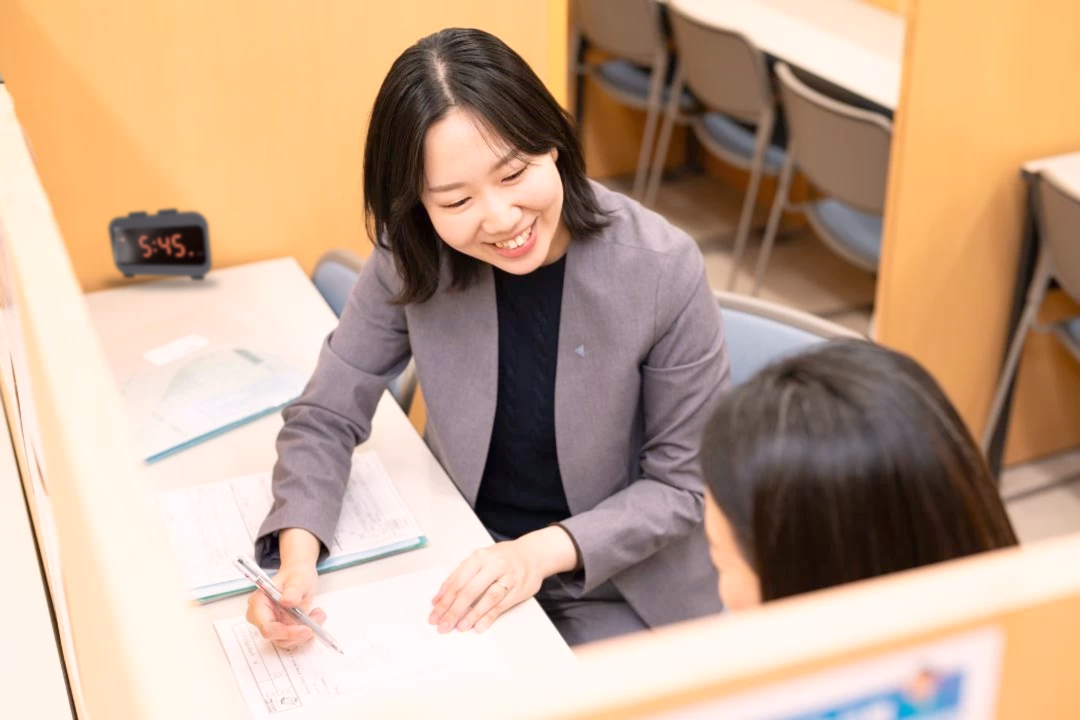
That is 5 h 45 min
